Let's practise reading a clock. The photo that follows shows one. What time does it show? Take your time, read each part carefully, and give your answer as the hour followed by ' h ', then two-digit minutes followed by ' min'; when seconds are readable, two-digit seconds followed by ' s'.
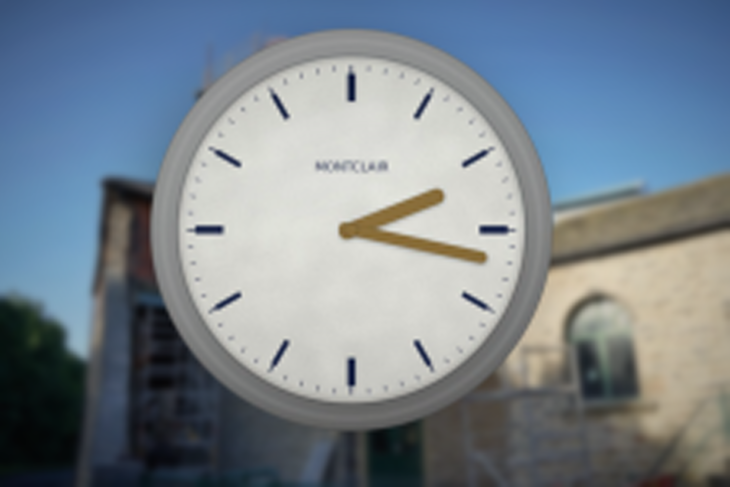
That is 2 h 17 min
